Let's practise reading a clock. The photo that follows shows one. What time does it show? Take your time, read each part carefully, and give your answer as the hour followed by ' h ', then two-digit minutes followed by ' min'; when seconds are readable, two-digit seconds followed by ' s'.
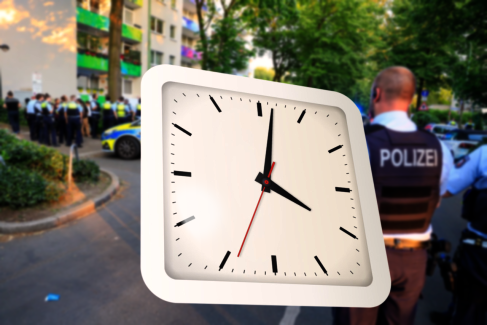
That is 4 h 01 min 34 s
